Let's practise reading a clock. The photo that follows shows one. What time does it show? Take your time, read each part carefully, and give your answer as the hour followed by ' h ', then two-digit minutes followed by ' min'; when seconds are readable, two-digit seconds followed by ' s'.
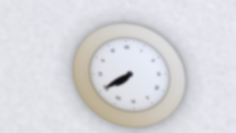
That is 7 h 40 min
